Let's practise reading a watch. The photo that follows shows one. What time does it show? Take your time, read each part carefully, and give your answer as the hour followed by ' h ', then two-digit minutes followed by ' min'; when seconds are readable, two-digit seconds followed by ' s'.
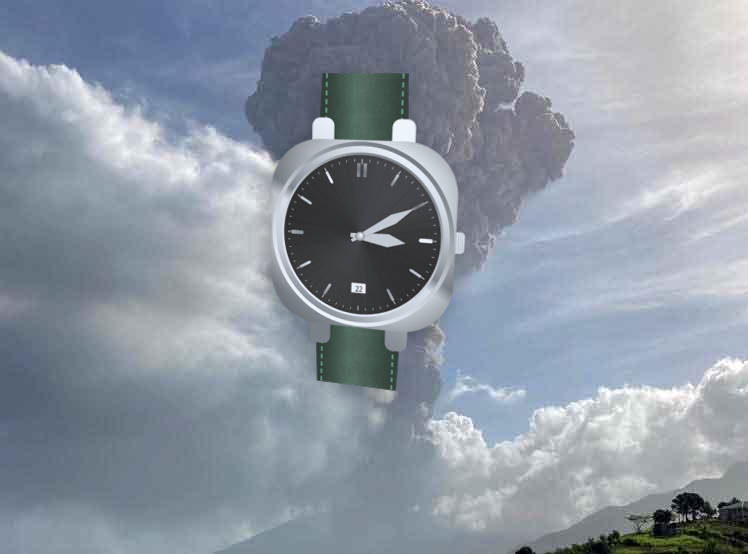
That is 3 h 10 min
